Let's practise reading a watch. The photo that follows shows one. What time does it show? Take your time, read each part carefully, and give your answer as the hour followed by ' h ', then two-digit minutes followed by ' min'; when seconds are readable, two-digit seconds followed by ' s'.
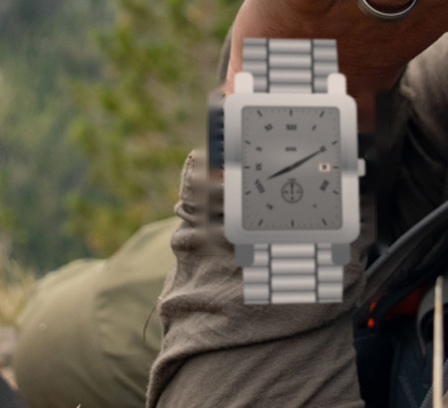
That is 8 h 10 min
